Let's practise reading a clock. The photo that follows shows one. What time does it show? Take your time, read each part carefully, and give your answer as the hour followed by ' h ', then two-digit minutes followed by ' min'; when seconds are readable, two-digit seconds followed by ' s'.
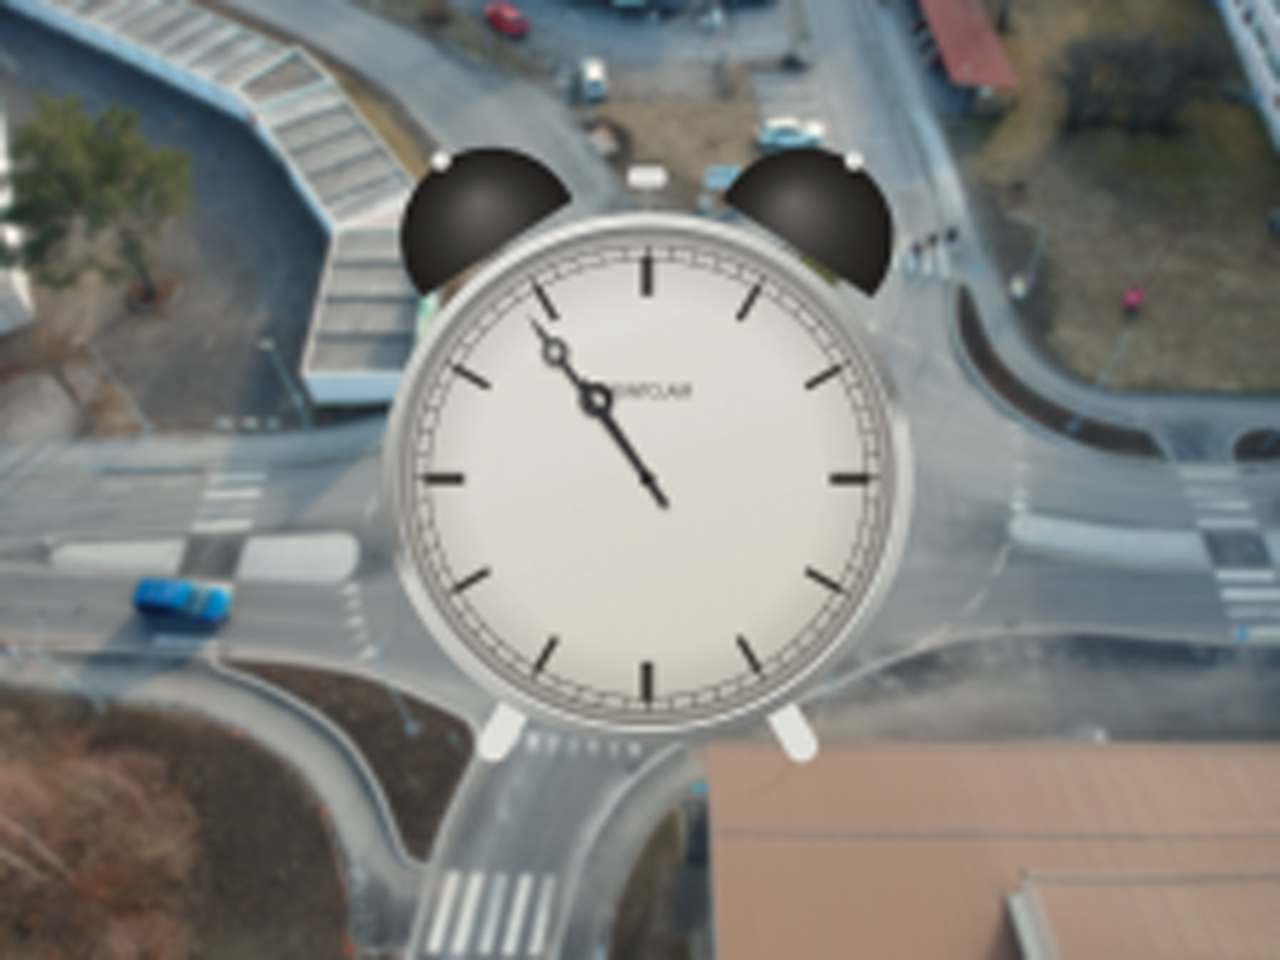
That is 10 h 54 min
